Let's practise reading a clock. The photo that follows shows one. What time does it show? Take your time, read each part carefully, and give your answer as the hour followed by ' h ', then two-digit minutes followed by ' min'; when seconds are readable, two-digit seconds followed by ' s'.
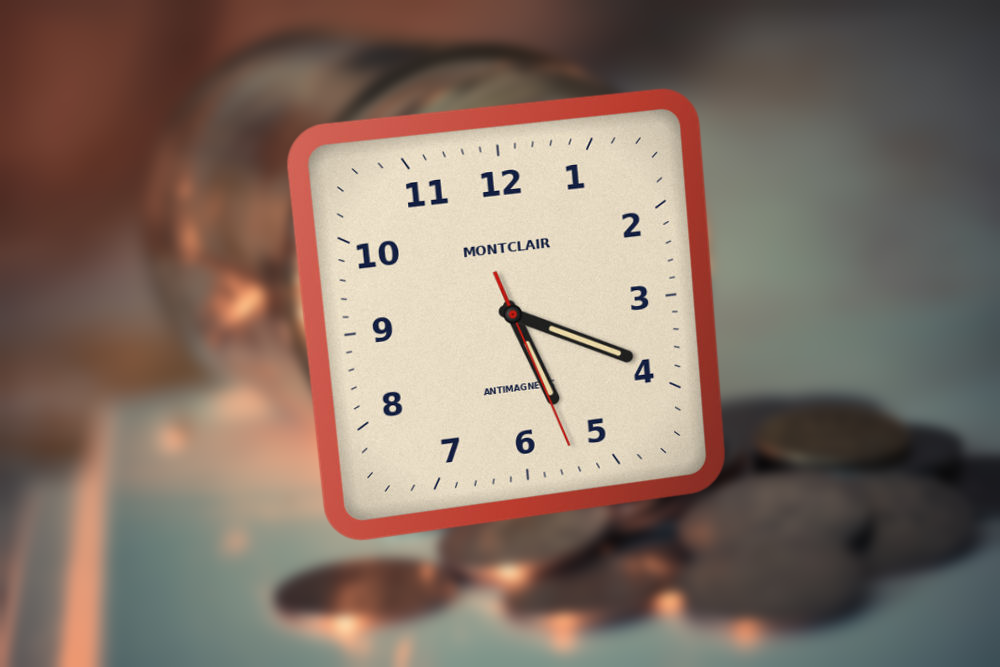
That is 5 h 19 min 27 s
